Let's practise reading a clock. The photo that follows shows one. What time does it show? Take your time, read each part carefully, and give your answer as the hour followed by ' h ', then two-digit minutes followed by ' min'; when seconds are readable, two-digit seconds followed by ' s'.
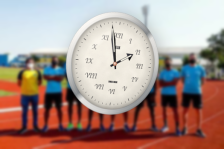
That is 1 h 58 min
